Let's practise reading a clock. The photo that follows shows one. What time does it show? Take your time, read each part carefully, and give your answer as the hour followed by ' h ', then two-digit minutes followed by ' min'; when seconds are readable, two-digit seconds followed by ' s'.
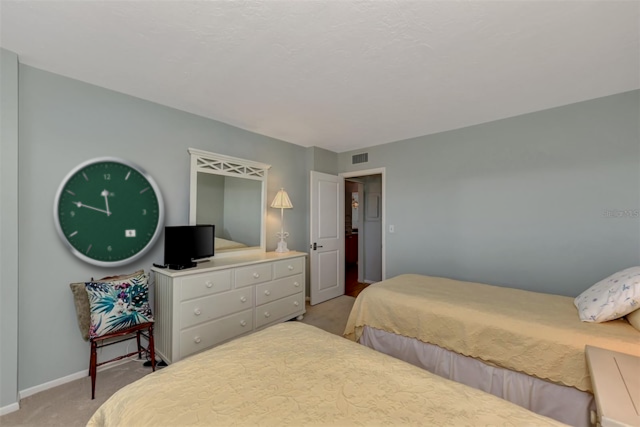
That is 11 h 48 min
